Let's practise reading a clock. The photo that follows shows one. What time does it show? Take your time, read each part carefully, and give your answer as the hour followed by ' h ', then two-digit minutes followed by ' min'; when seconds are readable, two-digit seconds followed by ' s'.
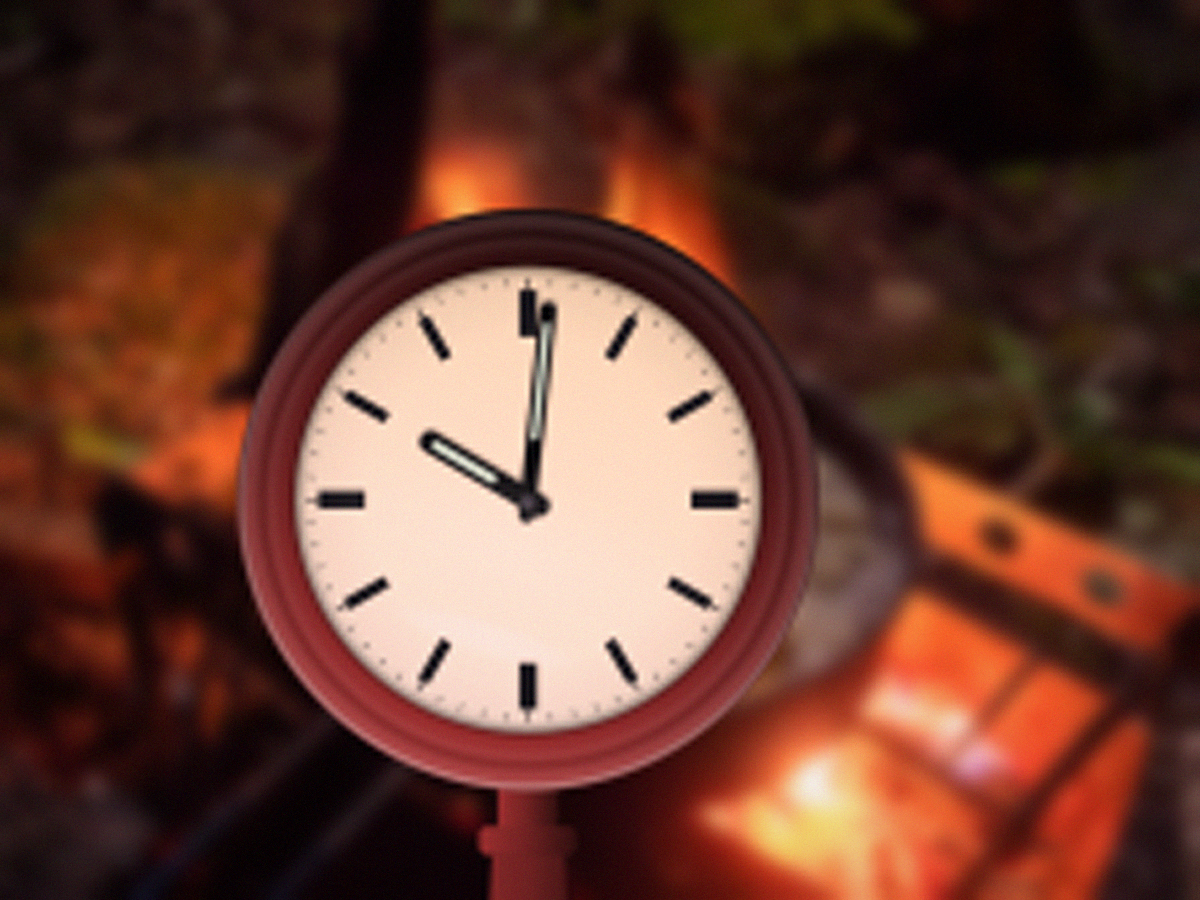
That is 10 h 01 min
